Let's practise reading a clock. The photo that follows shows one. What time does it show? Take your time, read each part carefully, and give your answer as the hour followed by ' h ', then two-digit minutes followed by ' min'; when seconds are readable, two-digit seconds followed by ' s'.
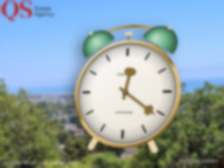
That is 12 h 21 min
